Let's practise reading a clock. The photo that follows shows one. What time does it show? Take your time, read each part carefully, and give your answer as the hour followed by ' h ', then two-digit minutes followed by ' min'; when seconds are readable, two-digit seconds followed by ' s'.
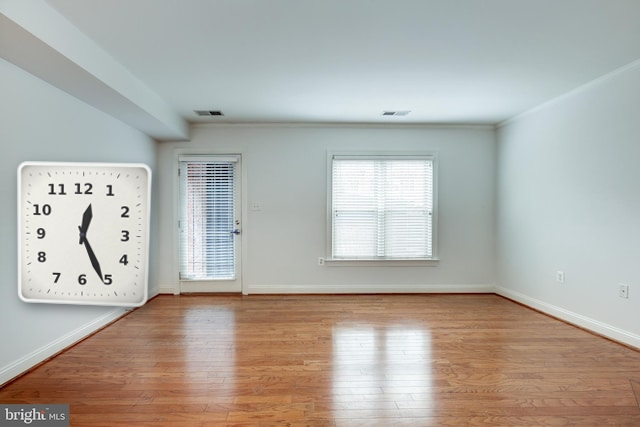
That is 12 h 26 min
